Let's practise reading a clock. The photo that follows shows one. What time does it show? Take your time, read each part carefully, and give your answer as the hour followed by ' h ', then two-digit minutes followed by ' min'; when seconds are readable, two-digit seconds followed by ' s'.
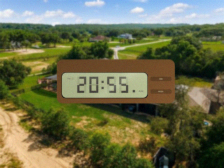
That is 20 h 55 min
